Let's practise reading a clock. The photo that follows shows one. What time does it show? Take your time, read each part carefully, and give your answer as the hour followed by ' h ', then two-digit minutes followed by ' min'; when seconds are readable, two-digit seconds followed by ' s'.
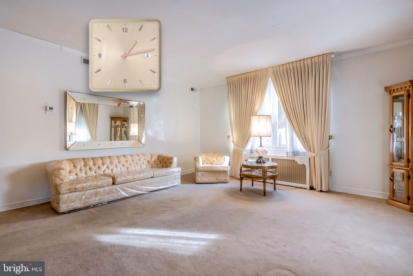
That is 1 h 13 min
